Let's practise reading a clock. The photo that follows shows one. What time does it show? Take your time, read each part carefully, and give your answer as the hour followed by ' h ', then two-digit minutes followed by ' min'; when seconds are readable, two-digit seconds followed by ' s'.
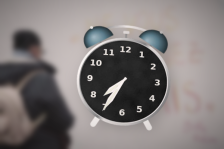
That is 7 h 35 min
